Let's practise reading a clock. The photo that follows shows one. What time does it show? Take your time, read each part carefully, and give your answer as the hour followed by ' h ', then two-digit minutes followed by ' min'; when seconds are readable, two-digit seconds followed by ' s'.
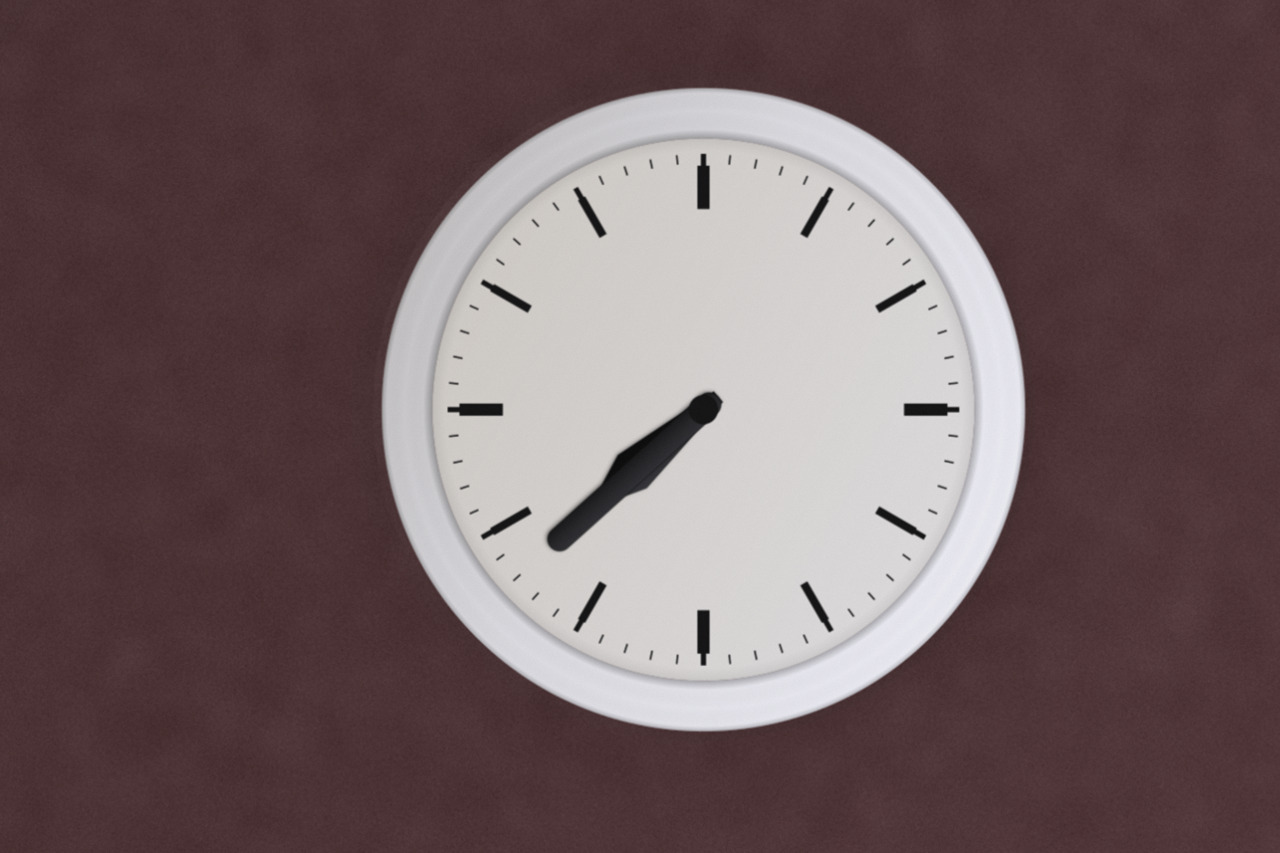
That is 7 h 38 min
